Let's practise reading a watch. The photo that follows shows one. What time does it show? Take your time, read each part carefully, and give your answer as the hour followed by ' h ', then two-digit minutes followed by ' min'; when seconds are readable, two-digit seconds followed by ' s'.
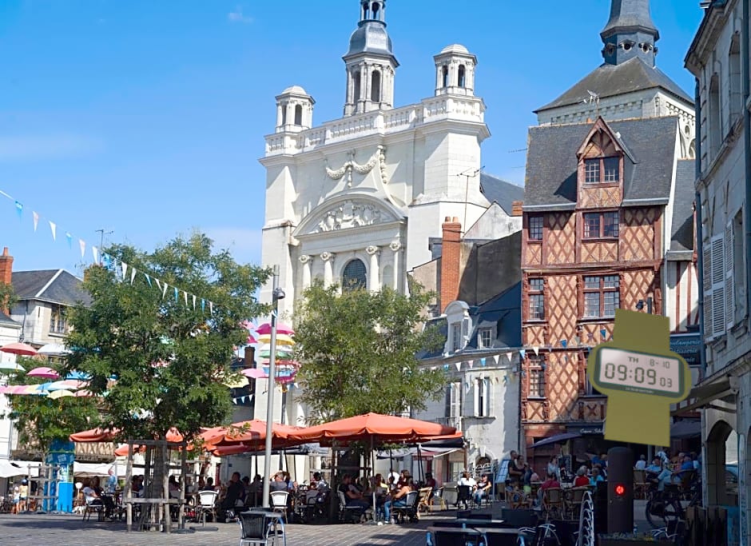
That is 9 h 09 min 03 s
